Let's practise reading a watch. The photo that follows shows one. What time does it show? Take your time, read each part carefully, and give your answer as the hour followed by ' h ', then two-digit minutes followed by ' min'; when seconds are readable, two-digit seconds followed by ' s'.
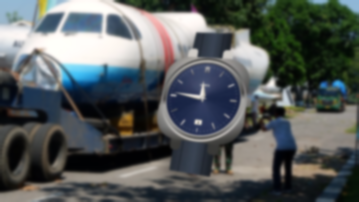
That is 11 h 46 min
